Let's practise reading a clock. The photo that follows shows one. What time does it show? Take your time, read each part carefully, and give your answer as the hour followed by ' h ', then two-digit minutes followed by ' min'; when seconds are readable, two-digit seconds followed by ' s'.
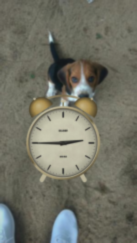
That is 2 h 45 min
